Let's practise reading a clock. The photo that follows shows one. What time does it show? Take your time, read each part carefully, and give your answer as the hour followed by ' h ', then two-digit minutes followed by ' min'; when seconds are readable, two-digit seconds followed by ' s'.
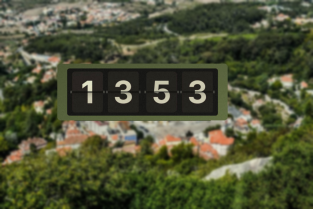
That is 13 h 53 min
